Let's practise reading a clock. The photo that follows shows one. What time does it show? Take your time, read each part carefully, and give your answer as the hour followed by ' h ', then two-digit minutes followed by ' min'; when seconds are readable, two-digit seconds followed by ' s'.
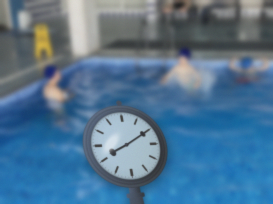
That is 8 h 10 min
